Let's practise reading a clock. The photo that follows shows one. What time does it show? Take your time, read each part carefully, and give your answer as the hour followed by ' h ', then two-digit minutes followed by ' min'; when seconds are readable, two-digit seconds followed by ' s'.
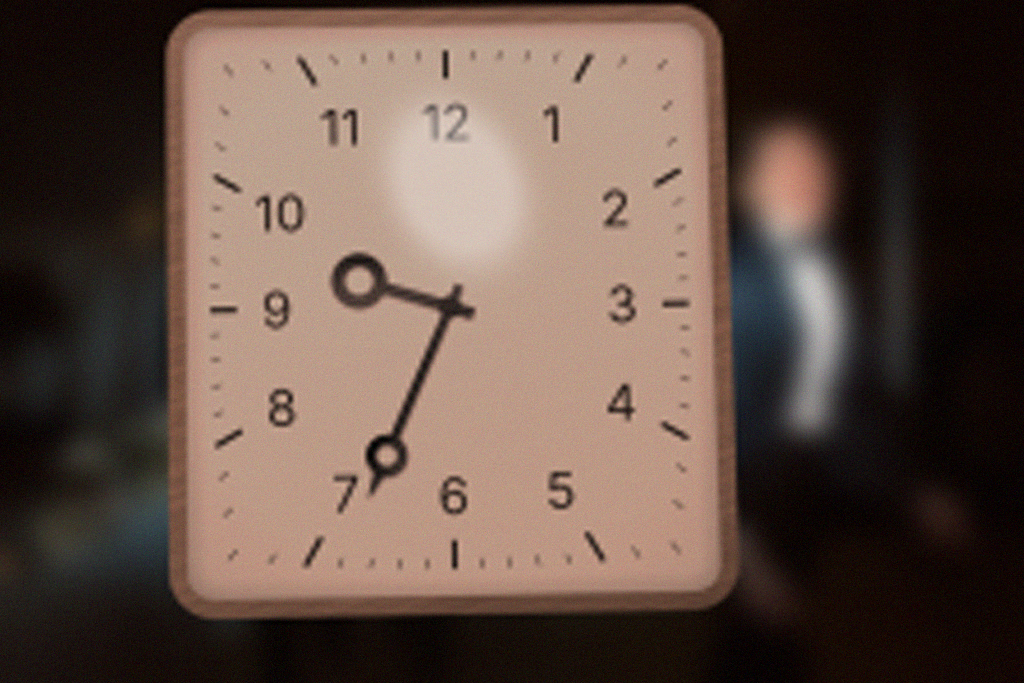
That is 9 h 34 min
